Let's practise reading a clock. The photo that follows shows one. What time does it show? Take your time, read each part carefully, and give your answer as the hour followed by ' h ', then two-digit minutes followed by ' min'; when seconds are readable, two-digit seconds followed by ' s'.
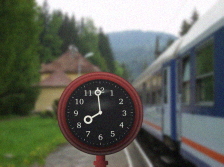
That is 7 h 59 min
